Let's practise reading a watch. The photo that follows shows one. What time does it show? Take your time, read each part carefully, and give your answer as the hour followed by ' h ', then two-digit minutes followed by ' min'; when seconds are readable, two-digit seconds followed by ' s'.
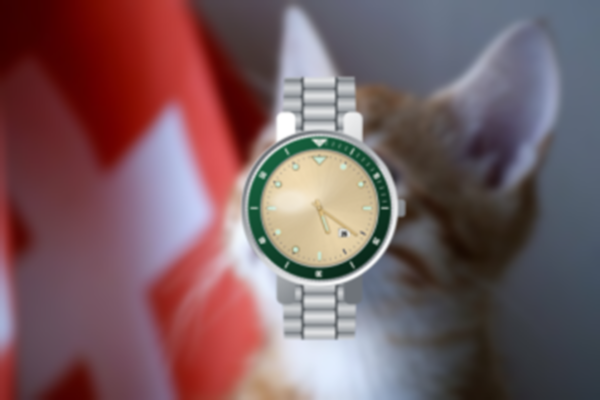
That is 5 h 21 min
